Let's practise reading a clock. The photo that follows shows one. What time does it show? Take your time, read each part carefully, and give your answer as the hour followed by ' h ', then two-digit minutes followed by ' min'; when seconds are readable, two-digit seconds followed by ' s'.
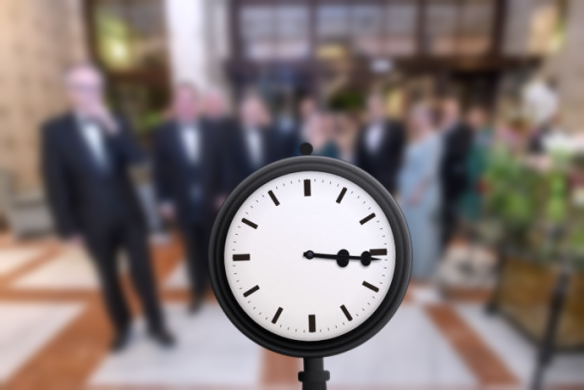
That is 3 h 16 min
